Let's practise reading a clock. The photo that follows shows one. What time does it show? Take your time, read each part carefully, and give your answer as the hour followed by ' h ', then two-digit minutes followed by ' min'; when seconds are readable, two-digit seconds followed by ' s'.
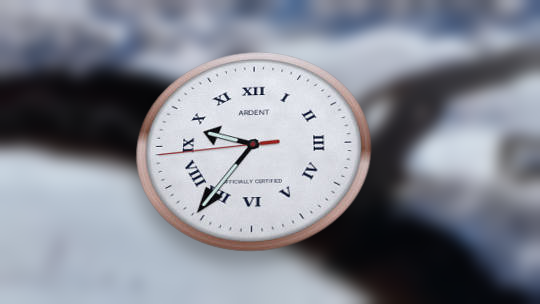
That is 9 h 35 min 44 s
